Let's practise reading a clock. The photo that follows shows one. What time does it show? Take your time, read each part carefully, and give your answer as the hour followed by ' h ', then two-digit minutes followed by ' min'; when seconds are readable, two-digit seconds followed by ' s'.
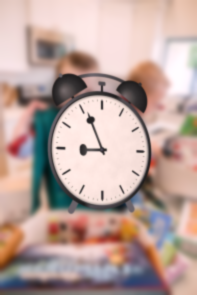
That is 8 h 56 min
